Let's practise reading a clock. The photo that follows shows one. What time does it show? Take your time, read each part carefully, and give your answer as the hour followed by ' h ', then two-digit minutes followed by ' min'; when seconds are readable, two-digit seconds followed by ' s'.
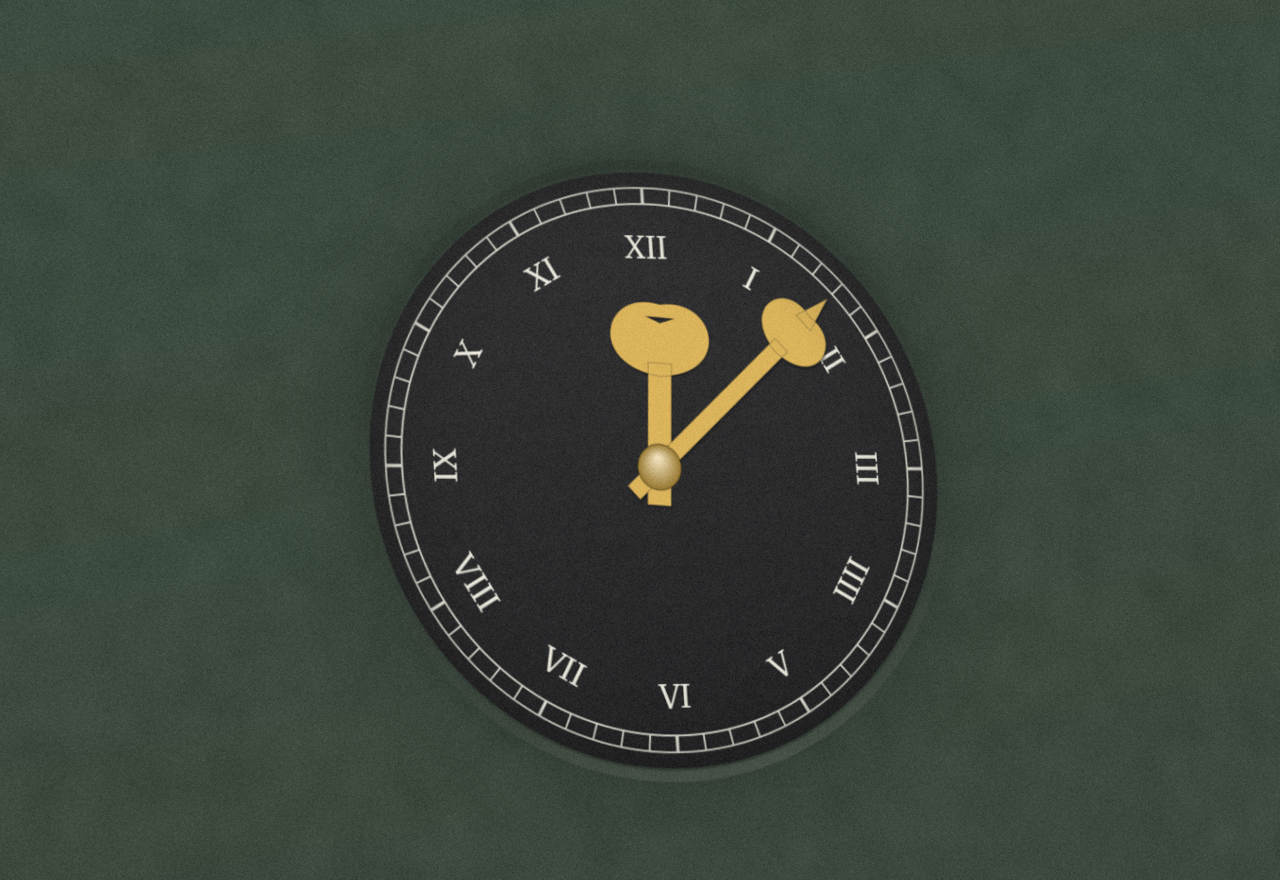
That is 12 h 08 min
